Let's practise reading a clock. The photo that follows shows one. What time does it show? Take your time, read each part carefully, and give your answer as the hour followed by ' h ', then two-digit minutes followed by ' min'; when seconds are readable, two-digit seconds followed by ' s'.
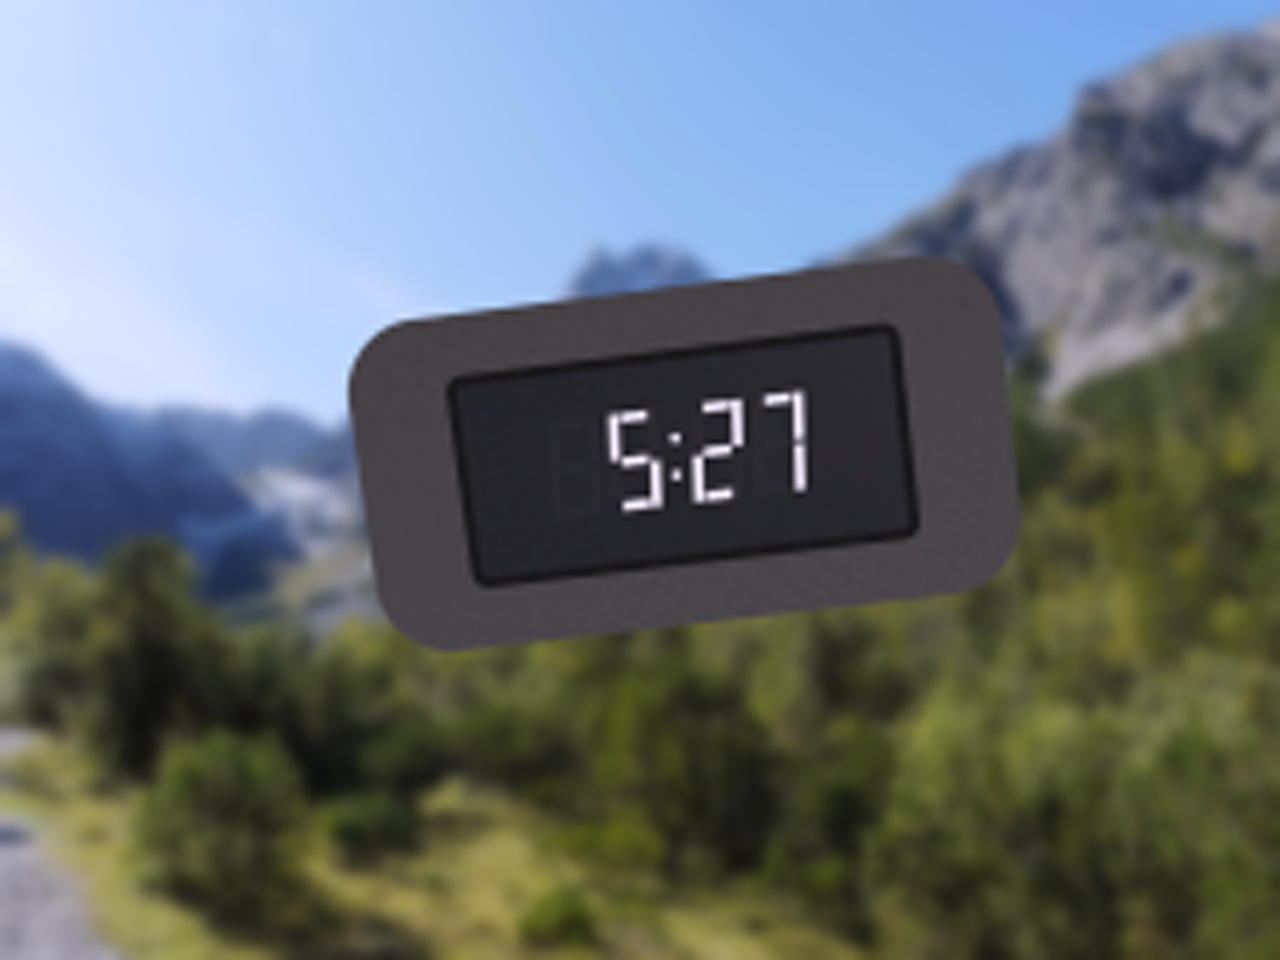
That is 5 h 27 min
